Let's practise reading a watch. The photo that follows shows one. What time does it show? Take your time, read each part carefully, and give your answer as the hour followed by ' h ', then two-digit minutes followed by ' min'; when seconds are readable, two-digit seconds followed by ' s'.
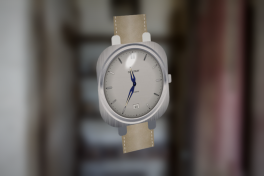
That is 11 h 35 min
